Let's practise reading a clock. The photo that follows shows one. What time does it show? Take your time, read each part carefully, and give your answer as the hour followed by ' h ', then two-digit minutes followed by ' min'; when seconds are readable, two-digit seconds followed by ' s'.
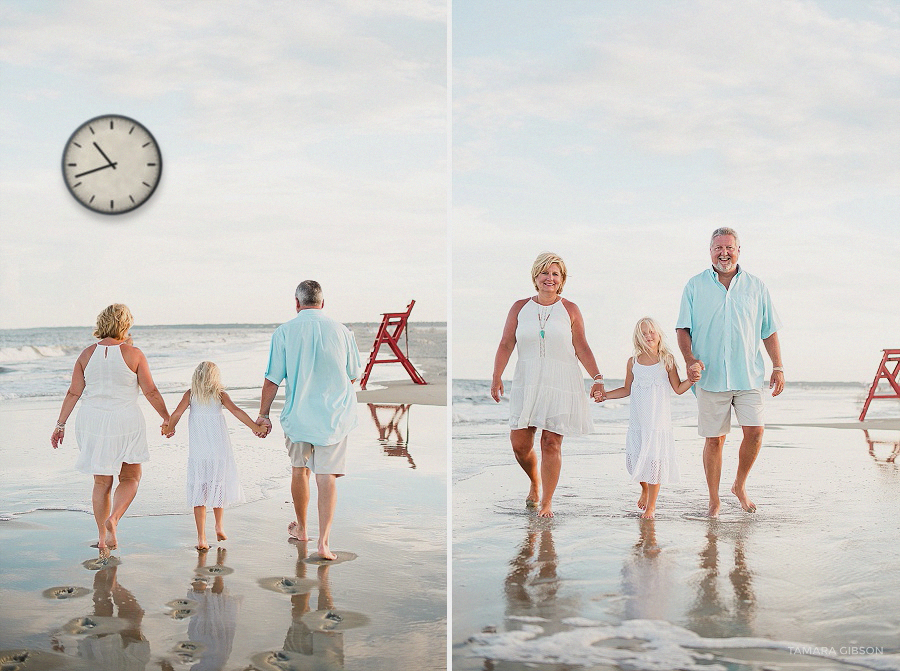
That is 10 h 42 min
